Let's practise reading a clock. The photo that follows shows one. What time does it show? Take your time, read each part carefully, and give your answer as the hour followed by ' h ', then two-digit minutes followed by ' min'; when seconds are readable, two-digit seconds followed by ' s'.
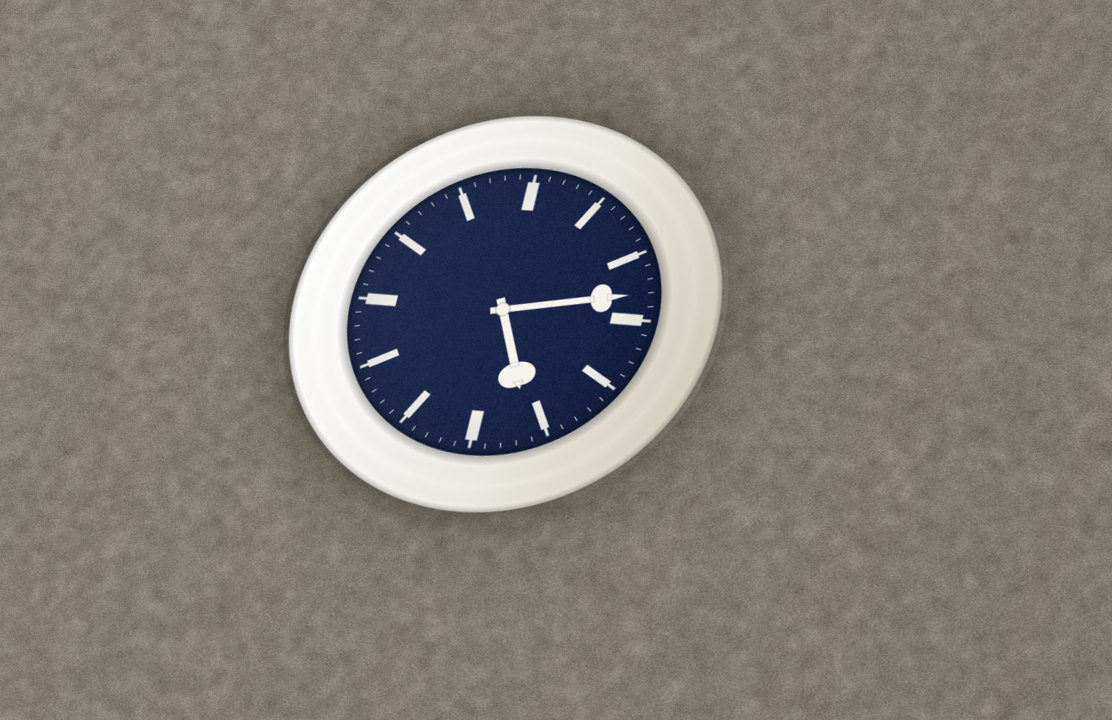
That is 5 h 13 min
